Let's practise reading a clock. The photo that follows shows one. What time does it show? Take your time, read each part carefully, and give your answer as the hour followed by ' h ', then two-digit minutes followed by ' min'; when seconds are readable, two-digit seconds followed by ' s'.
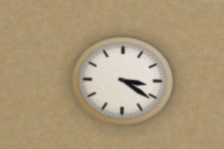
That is 3 h 21 min
